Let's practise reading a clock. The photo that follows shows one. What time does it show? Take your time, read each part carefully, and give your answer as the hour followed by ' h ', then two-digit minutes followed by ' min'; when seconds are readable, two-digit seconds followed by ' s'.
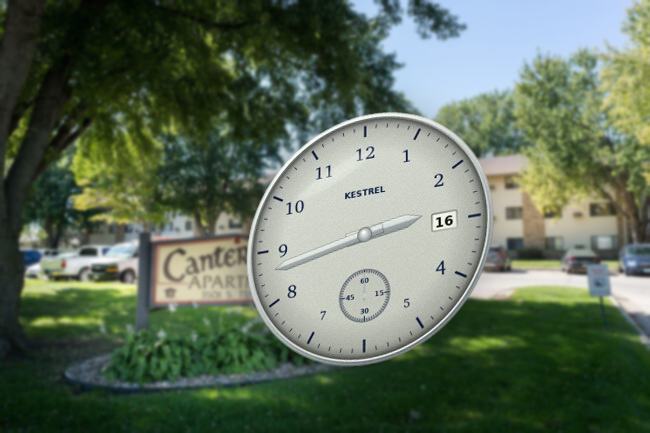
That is 2 h 43 min
